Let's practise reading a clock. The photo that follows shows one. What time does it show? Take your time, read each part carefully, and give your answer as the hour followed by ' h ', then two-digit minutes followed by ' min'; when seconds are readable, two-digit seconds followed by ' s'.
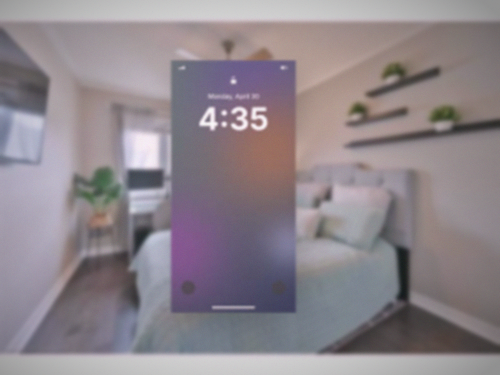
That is 4 h 35 min
